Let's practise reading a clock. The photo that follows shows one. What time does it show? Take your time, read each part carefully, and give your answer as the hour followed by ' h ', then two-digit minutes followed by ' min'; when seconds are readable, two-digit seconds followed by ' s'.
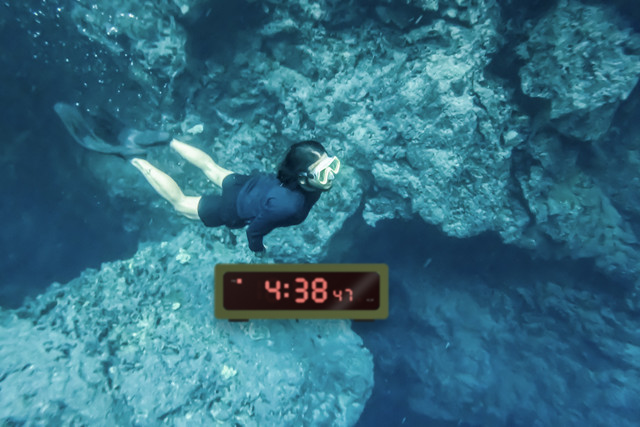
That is 4 h 38 min 47 s
